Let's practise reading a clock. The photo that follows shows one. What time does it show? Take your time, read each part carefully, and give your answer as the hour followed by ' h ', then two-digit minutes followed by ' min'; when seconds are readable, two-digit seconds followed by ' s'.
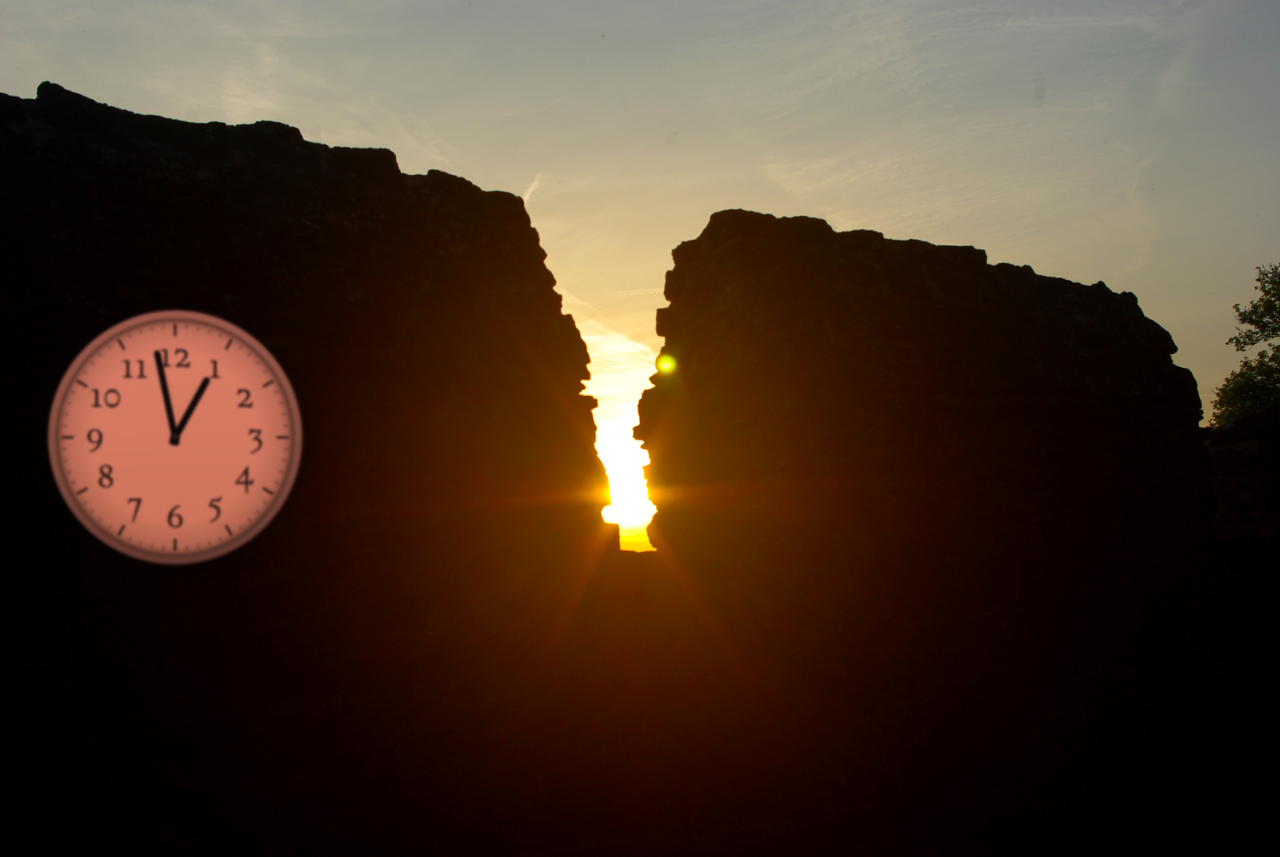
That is 12 h 58 min
